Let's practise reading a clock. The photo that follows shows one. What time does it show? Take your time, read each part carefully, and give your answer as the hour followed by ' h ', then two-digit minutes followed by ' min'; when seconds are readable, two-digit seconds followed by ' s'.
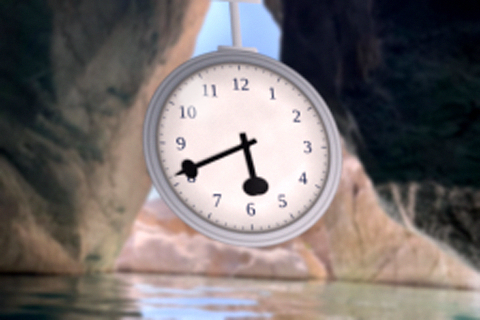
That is 5 h 41 min
